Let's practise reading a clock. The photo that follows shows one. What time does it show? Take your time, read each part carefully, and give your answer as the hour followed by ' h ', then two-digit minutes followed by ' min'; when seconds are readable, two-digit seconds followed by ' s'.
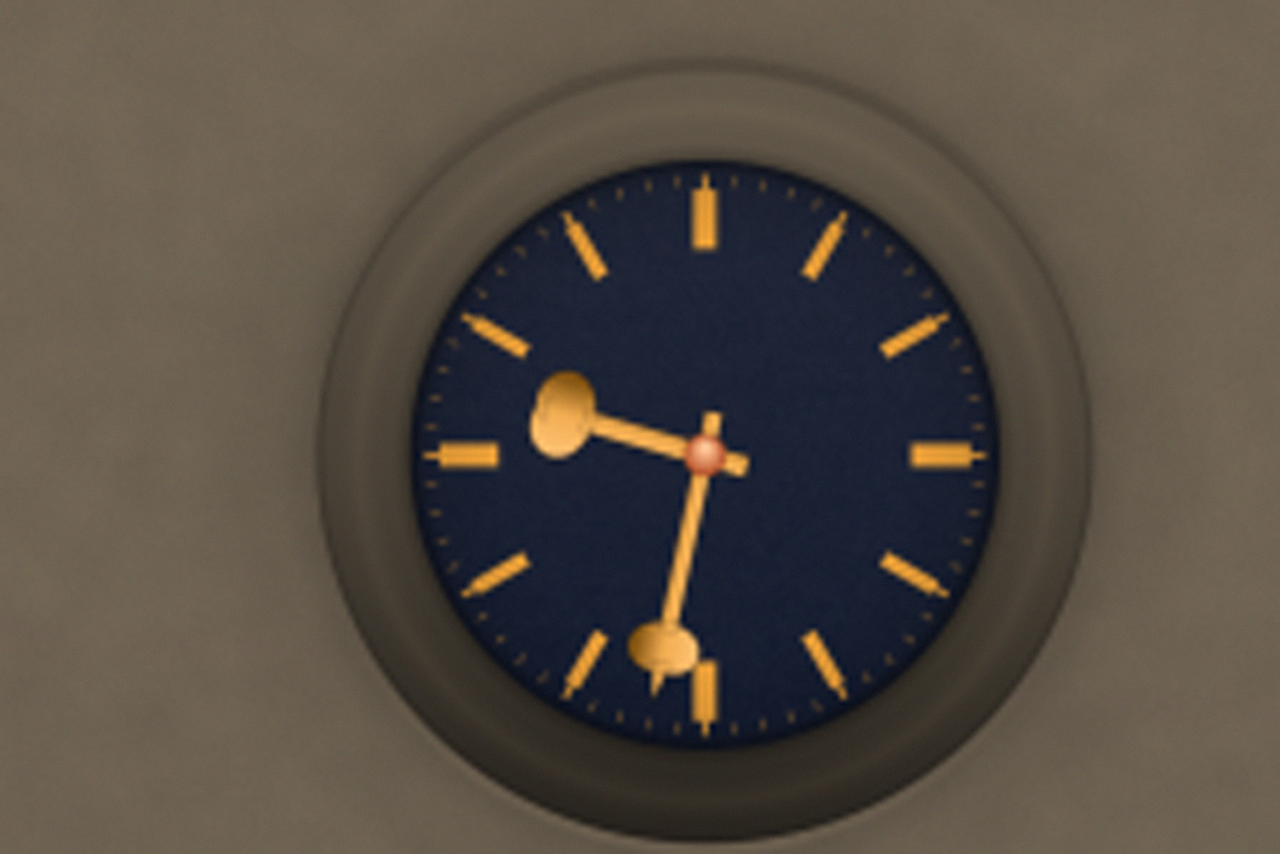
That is 9 h 32 min
